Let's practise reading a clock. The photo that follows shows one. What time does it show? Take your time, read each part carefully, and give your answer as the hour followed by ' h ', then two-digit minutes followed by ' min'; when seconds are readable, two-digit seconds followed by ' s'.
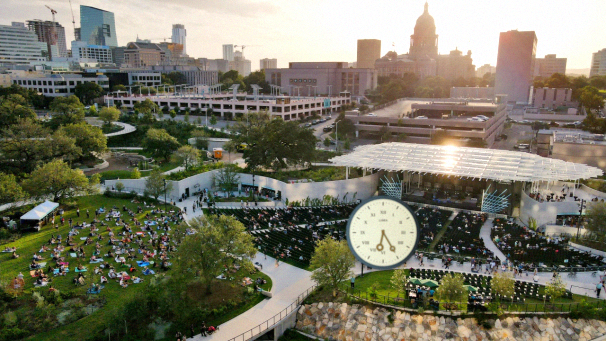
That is 6 h 25 min
